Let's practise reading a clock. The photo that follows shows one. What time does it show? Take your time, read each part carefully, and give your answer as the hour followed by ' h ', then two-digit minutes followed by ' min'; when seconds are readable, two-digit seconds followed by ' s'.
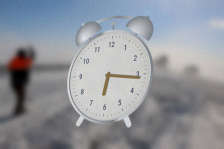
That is 6 h 16 min
